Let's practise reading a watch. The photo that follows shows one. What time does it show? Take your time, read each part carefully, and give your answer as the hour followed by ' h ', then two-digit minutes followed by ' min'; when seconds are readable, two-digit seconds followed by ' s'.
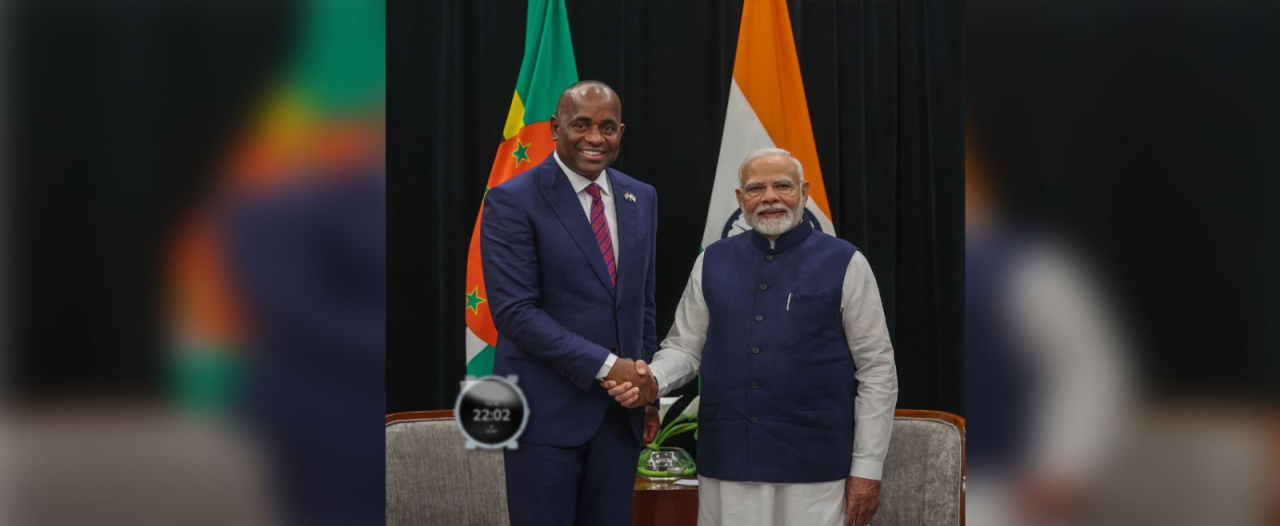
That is 22 h 02 min
